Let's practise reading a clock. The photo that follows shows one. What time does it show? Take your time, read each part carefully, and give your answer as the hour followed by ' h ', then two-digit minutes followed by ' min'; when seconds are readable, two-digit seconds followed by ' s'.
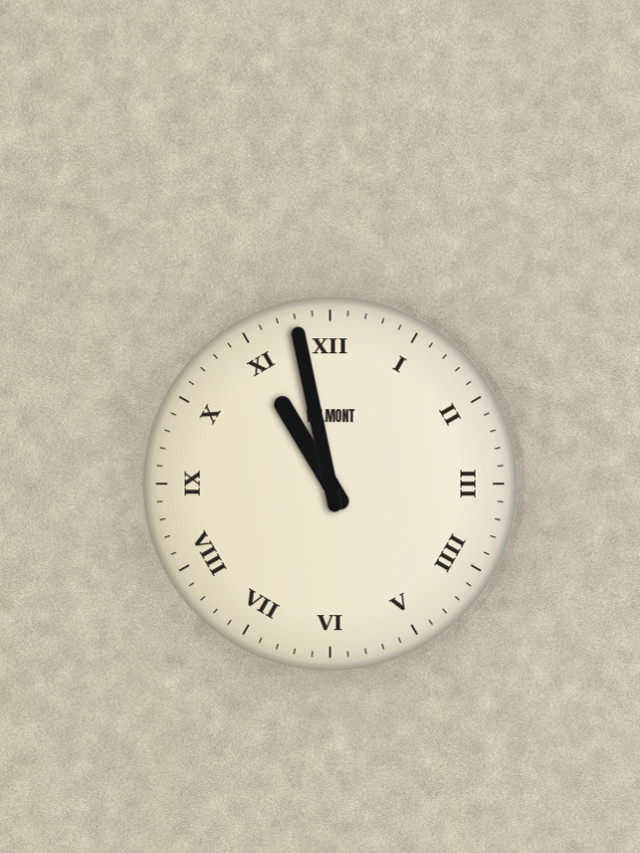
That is 10 h 58 min
